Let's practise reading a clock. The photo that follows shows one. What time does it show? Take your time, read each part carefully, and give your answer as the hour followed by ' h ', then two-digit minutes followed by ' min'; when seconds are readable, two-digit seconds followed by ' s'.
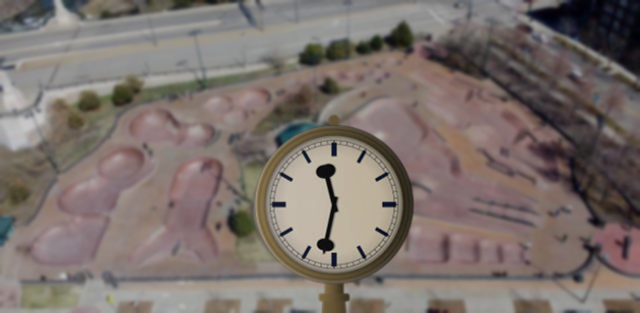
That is 11 h 32 min
